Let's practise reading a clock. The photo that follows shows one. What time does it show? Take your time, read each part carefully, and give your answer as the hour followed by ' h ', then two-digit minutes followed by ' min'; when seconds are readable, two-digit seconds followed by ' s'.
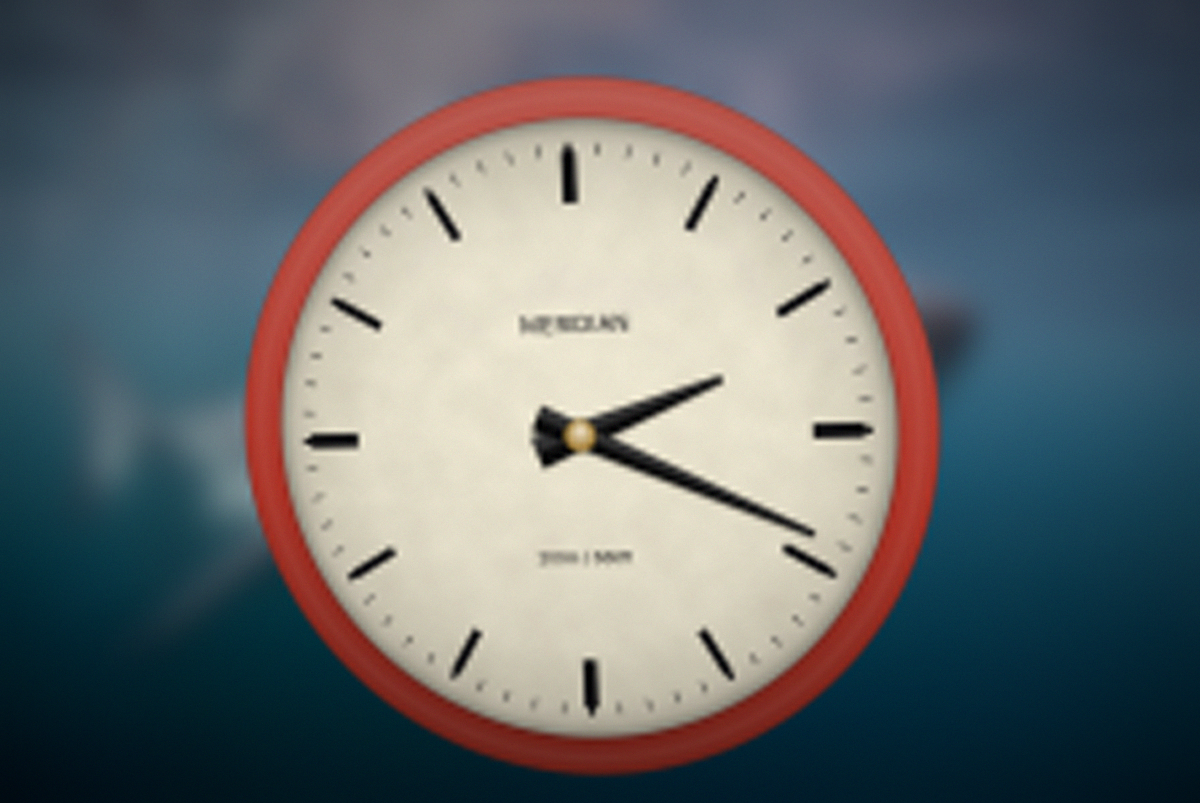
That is 2 h 19 min
